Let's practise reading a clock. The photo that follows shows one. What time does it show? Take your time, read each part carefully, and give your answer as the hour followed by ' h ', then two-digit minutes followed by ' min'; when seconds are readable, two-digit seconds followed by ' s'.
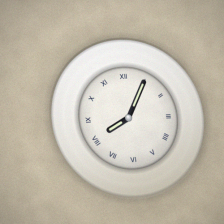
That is 8 h 05 min
